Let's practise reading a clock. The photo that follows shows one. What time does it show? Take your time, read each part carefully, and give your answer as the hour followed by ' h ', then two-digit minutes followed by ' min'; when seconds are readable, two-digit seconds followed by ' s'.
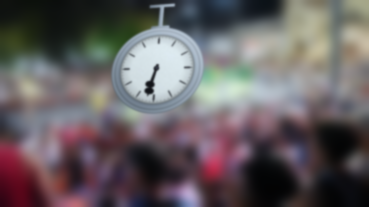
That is 6 h 32 min
